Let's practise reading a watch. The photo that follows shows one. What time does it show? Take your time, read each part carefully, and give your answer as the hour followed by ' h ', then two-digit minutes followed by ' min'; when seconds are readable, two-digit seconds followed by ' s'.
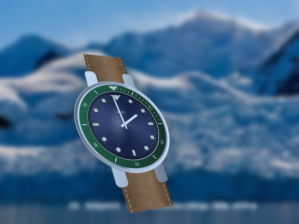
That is 1 h 59 min
